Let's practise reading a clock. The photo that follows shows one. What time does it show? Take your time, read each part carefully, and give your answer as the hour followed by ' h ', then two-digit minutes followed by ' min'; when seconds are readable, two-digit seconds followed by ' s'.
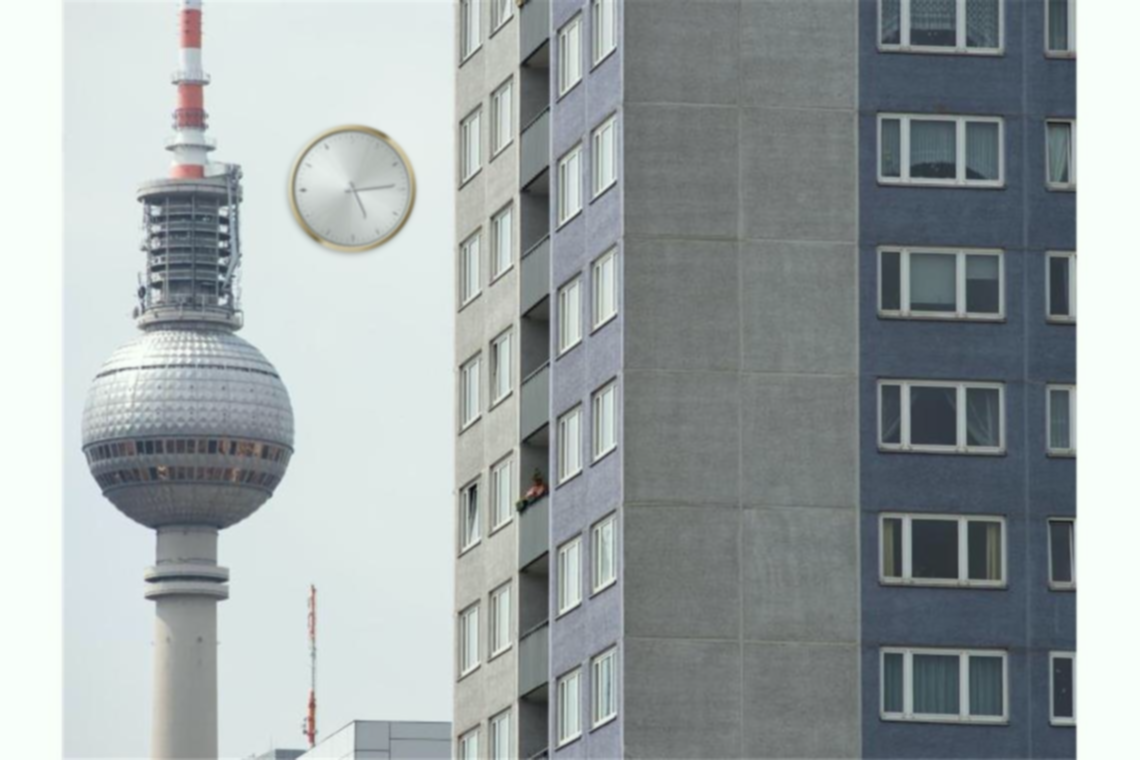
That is 5 h 14 min
